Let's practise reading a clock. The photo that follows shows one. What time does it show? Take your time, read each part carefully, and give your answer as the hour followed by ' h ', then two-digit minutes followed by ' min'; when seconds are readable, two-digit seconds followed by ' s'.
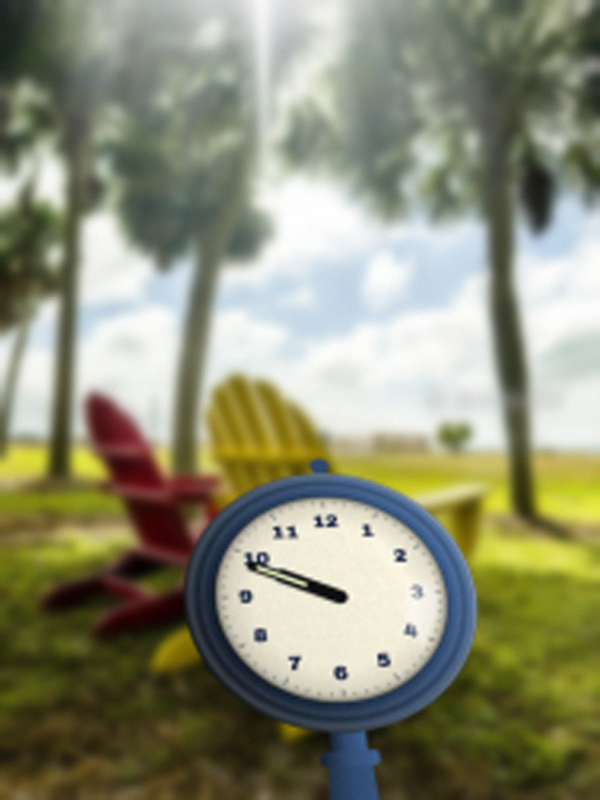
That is 9 h 49 min
